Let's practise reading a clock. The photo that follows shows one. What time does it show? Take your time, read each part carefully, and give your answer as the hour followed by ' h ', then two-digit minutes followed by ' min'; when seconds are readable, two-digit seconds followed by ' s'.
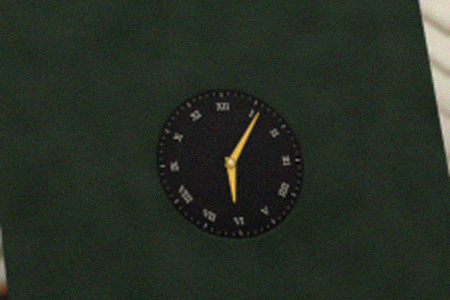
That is 6 h 06 min
